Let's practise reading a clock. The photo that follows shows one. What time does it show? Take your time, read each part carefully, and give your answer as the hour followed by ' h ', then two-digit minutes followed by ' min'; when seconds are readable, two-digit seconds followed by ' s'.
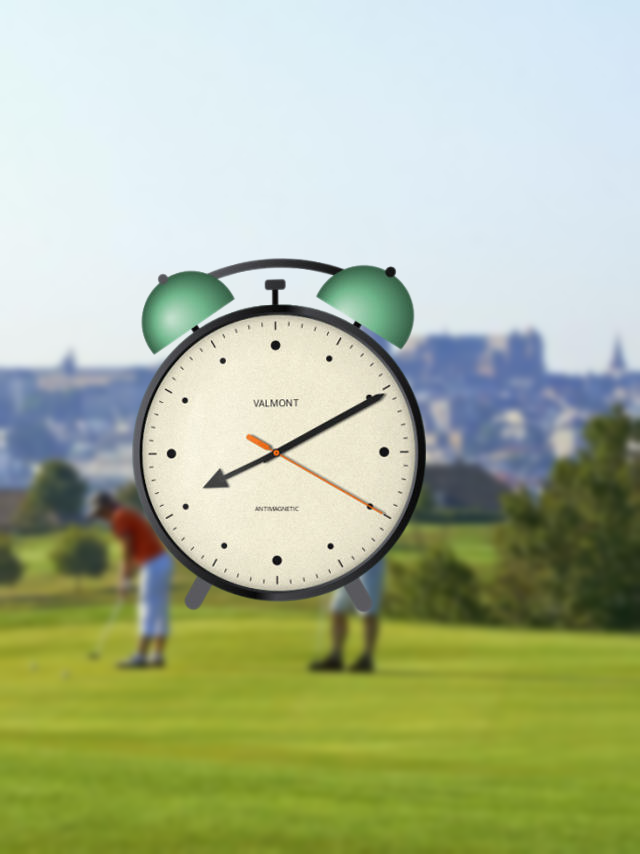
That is 8 h 10 min 20 s
